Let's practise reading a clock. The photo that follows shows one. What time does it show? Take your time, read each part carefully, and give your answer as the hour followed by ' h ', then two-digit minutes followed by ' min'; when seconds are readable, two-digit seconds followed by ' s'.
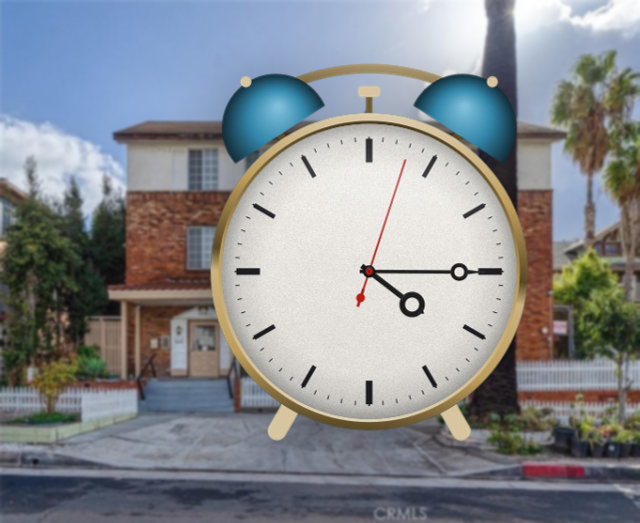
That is 4 h 15 min 03 s
